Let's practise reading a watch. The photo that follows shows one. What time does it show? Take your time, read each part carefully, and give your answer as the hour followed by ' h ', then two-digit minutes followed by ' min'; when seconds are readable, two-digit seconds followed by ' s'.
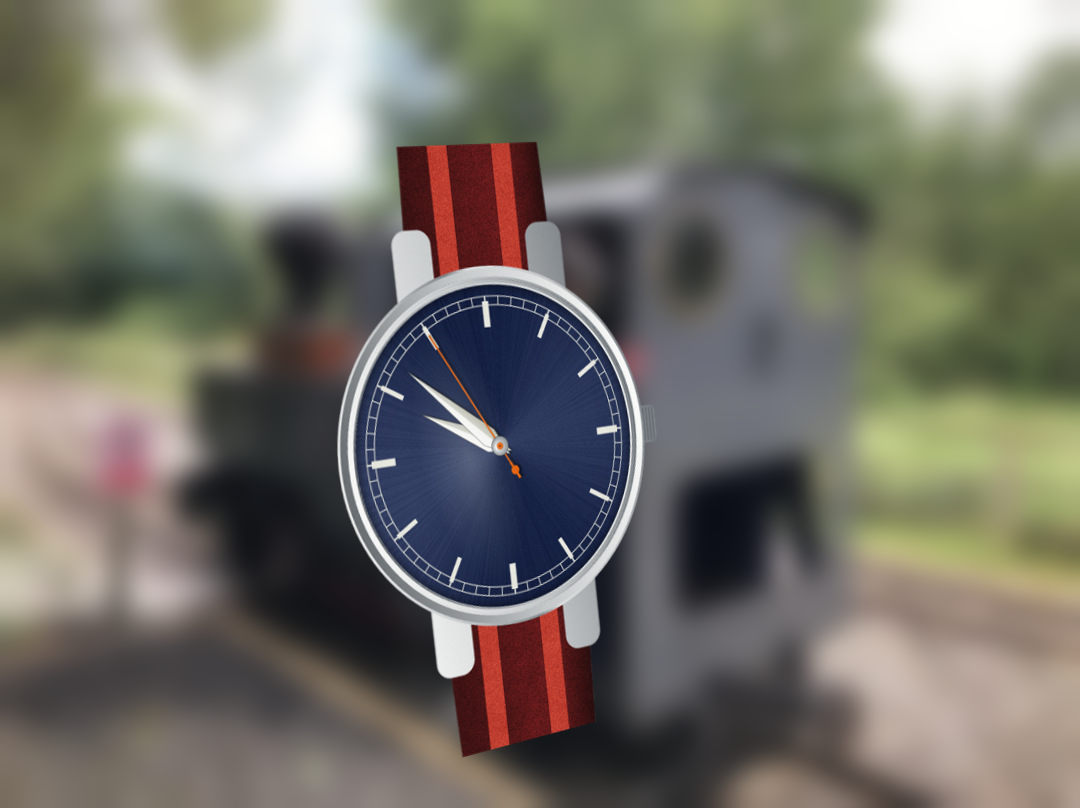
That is 9 h 51 min 55 s
